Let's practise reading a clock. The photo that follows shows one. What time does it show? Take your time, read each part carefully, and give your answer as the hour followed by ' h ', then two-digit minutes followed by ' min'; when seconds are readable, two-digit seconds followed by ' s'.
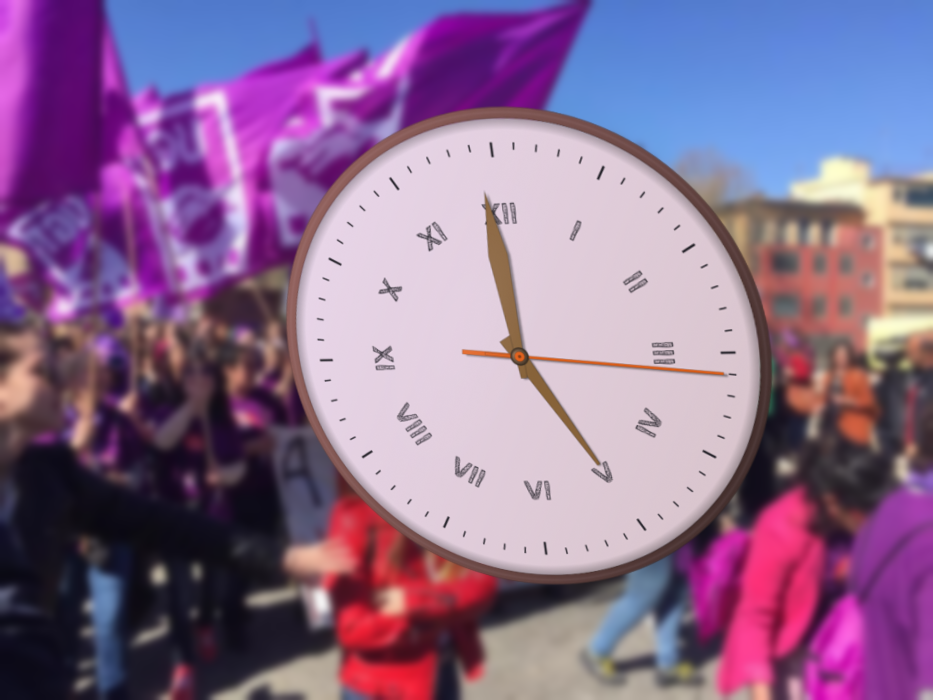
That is 4 h 59 min 16 s
